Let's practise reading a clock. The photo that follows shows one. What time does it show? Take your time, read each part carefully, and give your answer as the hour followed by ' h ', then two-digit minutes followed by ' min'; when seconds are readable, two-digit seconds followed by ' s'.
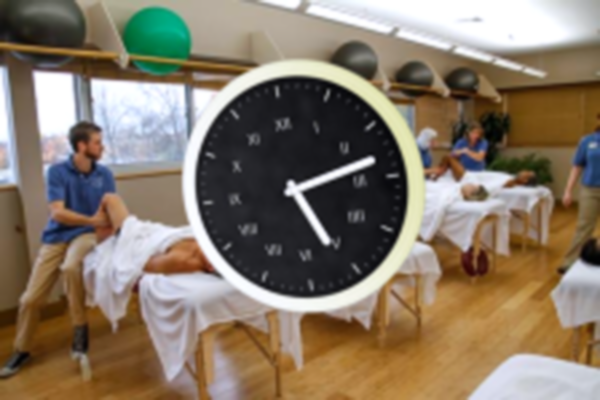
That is 5 h 13 min
